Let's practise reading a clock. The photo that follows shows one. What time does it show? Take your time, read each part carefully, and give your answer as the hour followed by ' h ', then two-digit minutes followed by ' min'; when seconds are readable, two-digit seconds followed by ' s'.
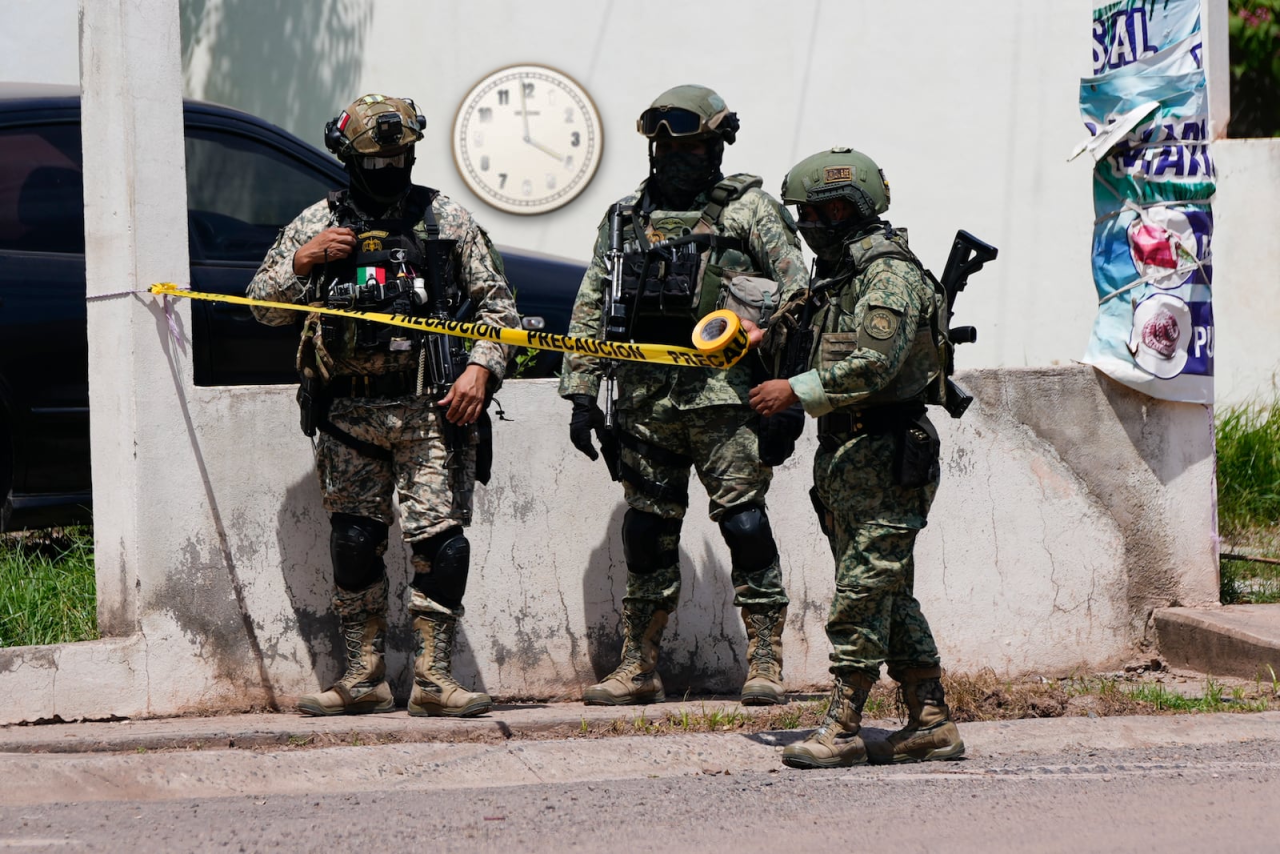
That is 3 h 59 min
